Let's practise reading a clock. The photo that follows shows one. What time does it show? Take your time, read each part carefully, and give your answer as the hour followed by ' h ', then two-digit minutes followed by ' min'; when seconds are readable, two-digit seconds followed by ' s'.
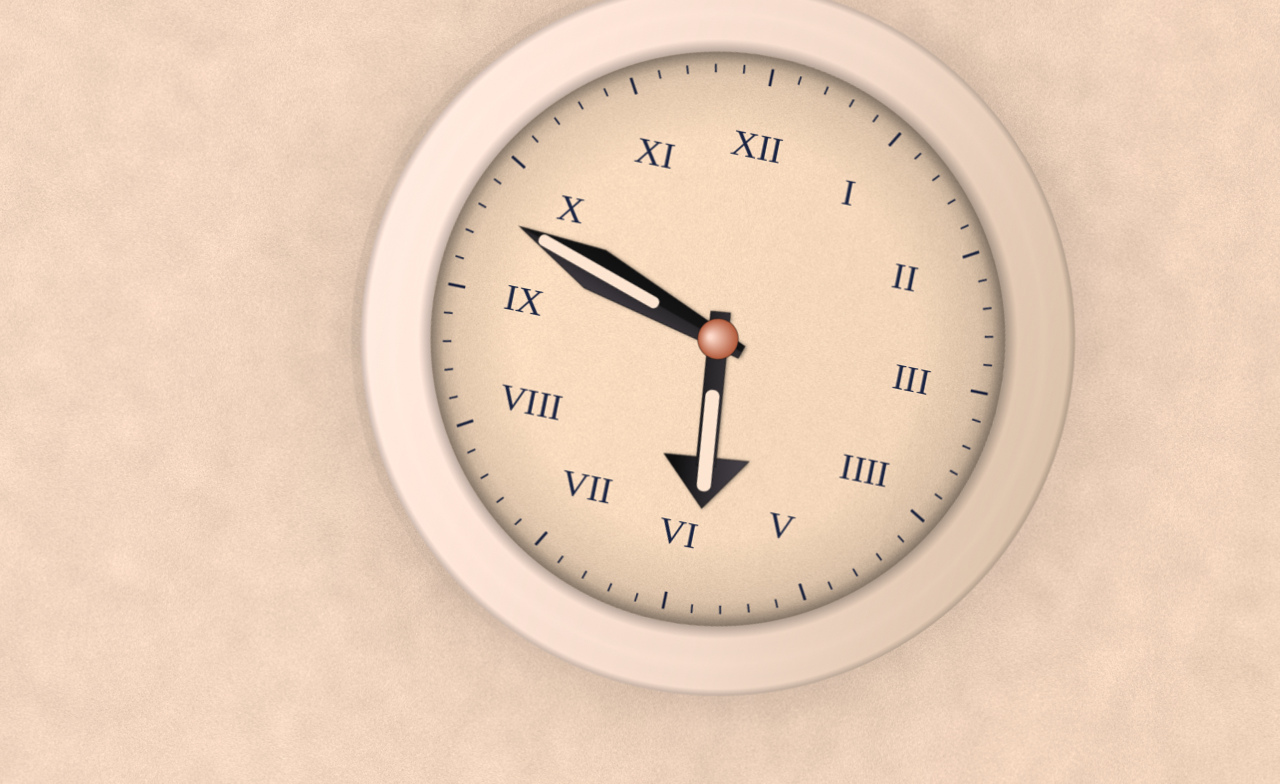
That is 5 h 48 min
